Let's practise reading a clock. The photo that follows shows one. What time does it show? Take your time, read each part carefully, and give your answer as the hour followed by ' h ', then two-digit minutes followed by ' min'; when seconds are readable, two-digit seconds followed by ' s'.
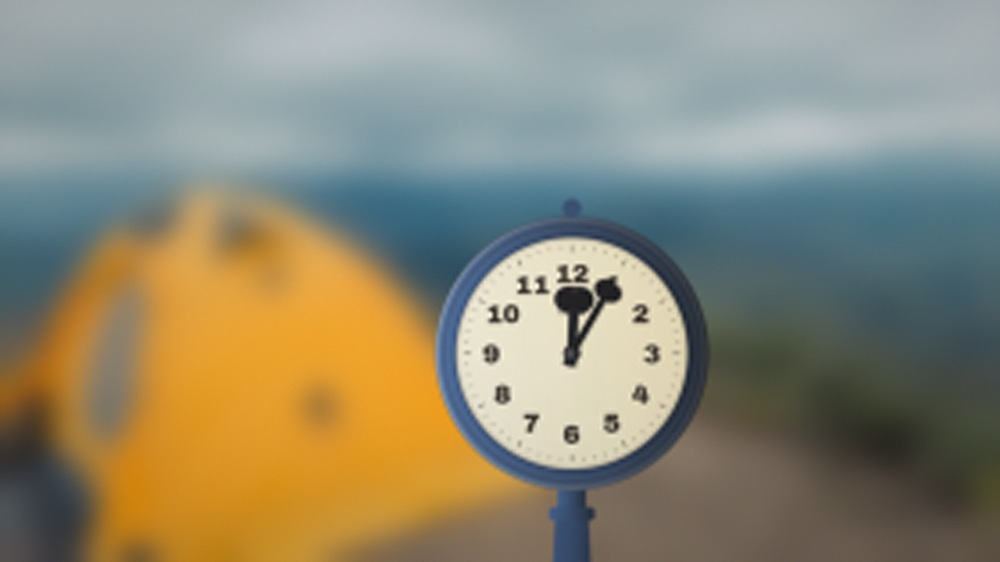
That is 12 h 05 min
